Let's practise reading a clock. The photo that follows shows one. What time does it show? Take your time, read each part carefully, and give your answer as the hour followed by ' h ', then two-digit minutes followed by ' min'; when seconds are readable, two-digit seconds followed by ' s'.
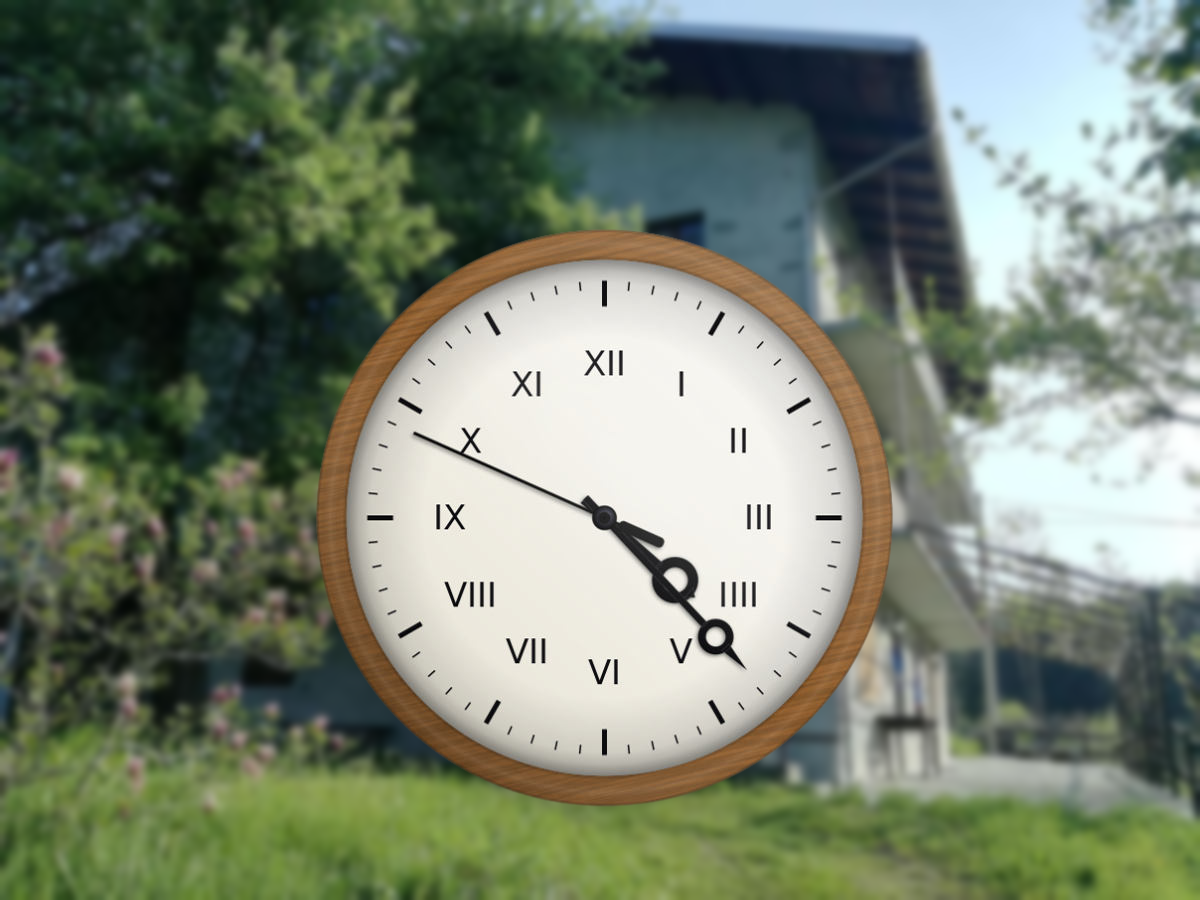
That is 4 h 22 min 49 s
